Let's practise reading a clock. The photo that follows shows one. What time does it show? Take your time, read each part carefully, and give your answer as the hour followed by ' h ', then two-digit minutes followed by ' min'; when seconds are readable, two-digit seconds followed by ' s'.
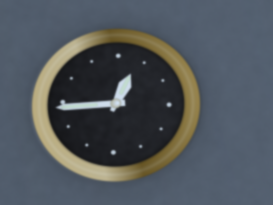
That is 12 h 44 min
